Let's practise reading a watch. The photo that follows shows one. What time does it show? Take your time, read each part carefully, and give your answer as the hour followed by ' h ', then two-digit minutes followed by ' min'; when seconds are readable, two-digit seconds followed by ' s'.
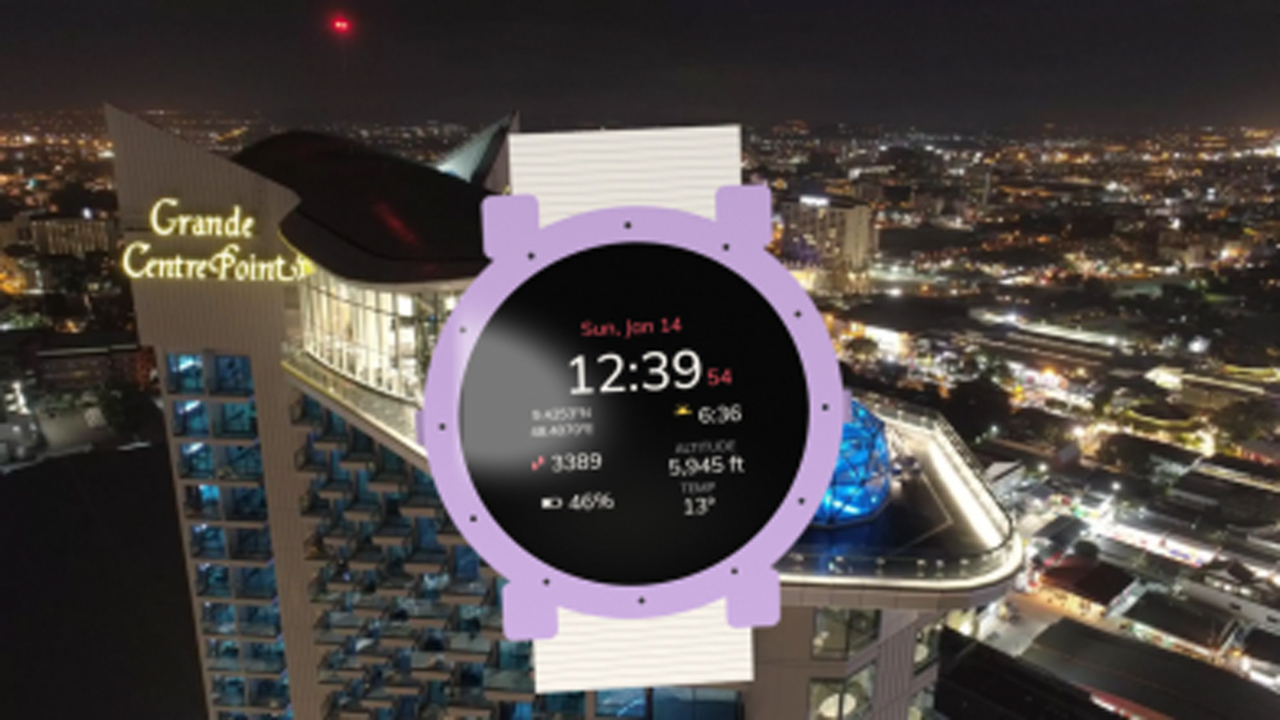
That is 12 h 39 min
